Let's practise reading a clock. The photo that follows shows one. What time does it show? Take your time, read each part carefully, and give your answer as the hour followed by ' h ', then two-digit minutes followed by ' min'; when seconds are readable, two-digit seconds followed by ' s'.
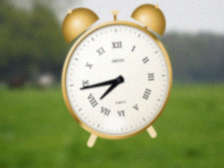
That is 7 h 44 min
